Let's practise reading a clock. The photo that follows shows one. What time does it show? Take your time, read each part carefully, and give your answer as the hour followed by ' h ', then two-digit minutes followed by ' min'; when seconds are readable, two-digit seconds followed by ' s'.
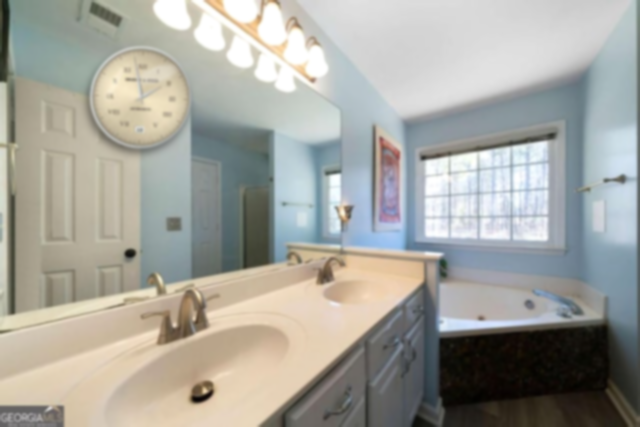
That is 1 h 58 min
